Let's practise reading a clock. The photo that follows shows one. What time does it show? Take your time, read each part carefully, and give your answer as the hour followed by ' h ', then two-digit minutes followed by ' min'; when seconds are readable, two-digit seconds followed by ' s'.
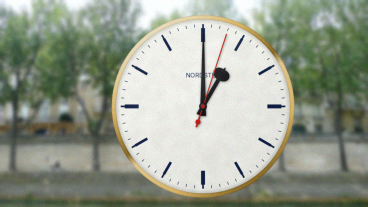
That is 1 h 00 min 03 s
